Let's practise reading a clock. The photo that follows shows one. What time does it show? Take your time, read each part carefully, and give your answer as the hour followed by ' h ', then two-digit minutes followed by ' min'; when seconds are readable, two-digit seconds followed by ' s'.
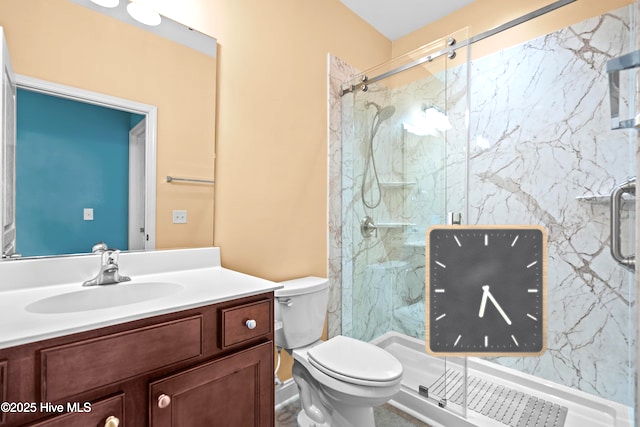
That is 6 h 24 min
